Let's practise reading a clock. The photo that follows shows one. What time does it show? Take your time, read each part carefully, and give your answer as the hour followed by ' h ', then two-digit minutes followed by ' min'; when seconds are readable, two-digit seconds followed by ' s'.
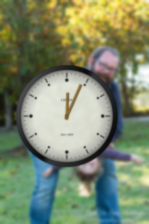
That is 12 h 04 min
